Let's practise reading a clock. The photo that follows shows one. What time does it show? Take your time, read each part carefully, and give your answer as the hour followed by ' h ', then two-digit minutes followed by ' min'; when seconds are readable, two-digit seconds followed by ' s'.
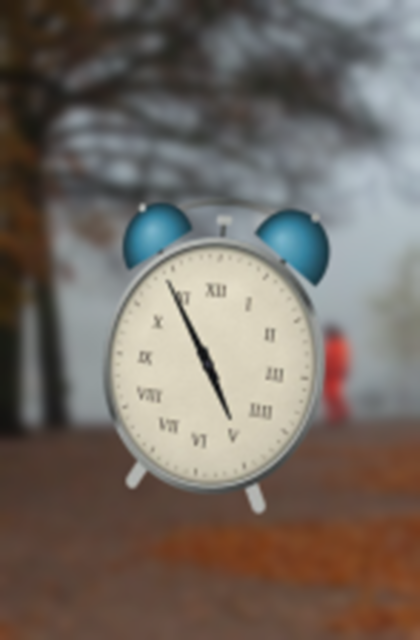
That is 4 h 54 min
